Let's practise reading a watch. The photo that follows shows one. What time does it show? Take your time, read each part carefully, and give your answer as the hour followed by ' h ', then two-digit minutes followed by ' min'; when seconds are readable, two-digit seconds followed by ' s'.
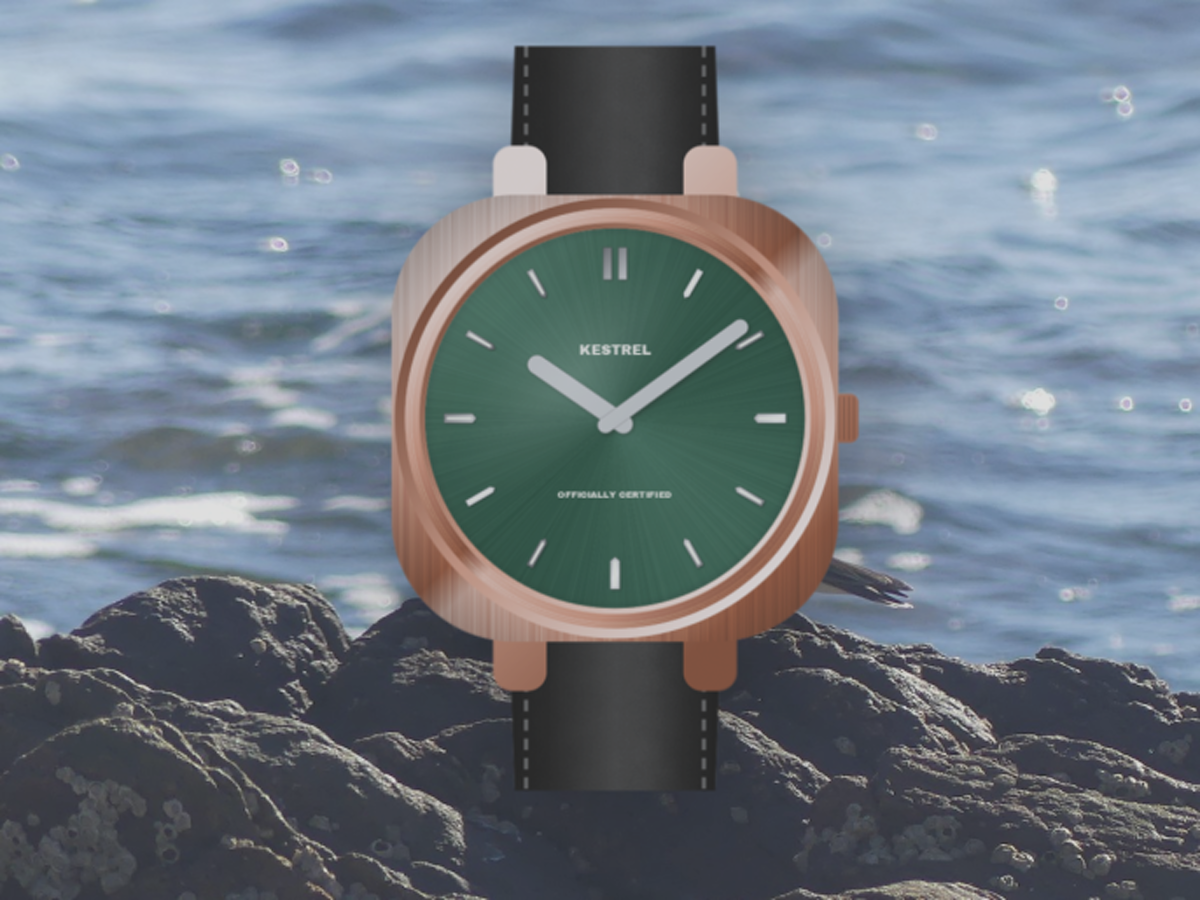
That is 10 h 09 min
